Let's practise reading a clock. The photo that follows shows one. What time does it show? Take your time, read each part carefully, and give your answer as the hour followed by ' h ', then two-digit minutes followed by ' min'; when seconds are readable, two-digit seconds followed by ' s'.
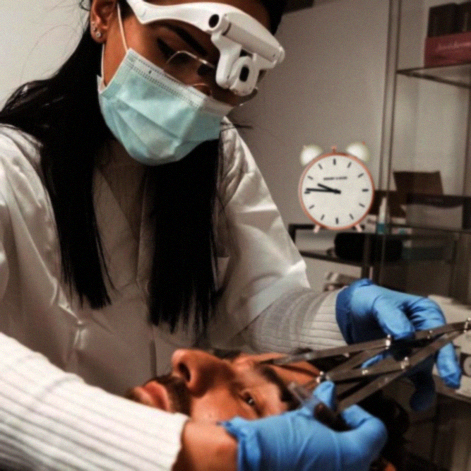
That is 9 h 46 min
